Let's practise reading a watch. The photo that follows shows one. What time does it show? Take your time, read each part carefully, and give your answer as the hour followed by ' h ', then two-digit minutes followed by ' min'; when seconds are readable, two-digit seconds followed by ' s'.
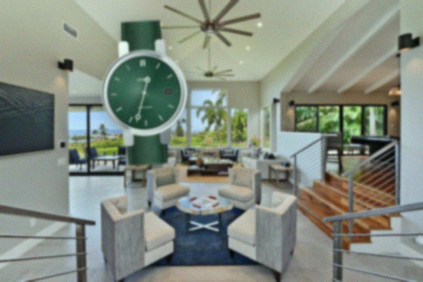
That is 12 h 33 min
